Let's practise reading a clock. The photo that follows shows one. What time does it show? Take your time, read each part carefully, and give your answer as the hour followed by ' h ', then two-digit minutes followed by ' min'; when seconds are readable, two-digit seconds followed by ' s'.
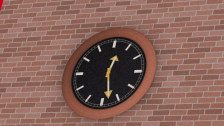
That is 12 h 28 min
